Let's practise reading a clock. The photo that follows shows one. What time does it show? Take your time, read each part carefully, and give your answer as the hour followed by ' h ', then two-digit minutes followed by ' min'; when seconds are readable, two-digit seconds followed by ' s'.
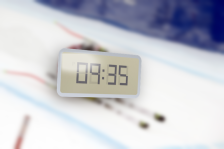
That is 9 h 35 min
